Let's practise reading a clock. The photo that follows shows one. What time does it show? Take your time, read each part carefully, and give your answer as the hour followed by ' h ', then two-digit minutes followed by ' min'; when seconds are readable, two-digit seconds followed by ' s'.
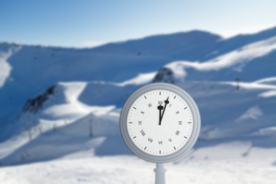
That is 12 h 03 min
